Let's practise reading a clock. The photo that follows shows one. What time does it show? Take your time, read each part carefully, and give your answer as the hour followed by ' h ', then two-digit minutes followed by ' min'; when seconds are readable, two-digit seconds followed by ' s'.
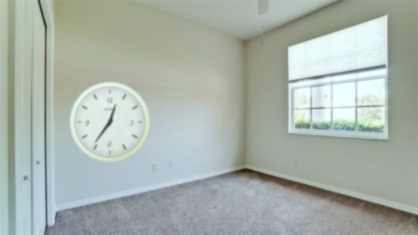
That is 12 h 36 min
